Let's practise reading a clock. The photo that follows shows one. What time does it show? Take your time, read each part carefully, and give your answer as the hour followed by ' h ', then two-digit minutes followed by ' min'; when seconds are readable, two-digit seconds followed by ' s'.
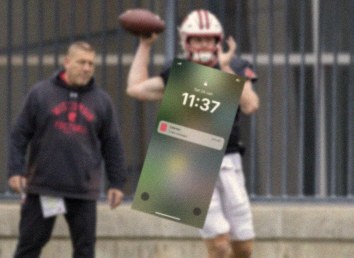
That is 11 h 37 min
